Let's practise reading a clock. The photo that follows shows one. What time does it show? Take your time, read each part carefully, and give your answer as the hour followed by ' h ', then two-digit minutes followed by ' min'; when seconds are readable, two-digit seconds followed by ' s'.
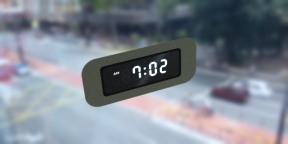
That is 7 h 02 min
